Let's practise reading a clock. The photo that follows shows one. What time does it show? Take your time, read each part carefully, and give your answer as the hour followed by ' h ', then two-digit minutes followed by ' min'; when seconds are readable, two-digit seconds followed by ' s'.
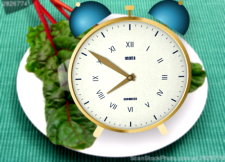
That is 7 h 51 min
